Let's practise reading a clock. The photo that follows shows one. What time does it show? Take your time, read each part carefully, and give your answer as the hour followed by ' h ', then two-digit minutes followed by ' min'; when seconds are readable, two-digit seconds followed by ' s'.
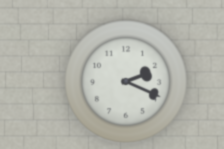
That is 2 h 19 min
